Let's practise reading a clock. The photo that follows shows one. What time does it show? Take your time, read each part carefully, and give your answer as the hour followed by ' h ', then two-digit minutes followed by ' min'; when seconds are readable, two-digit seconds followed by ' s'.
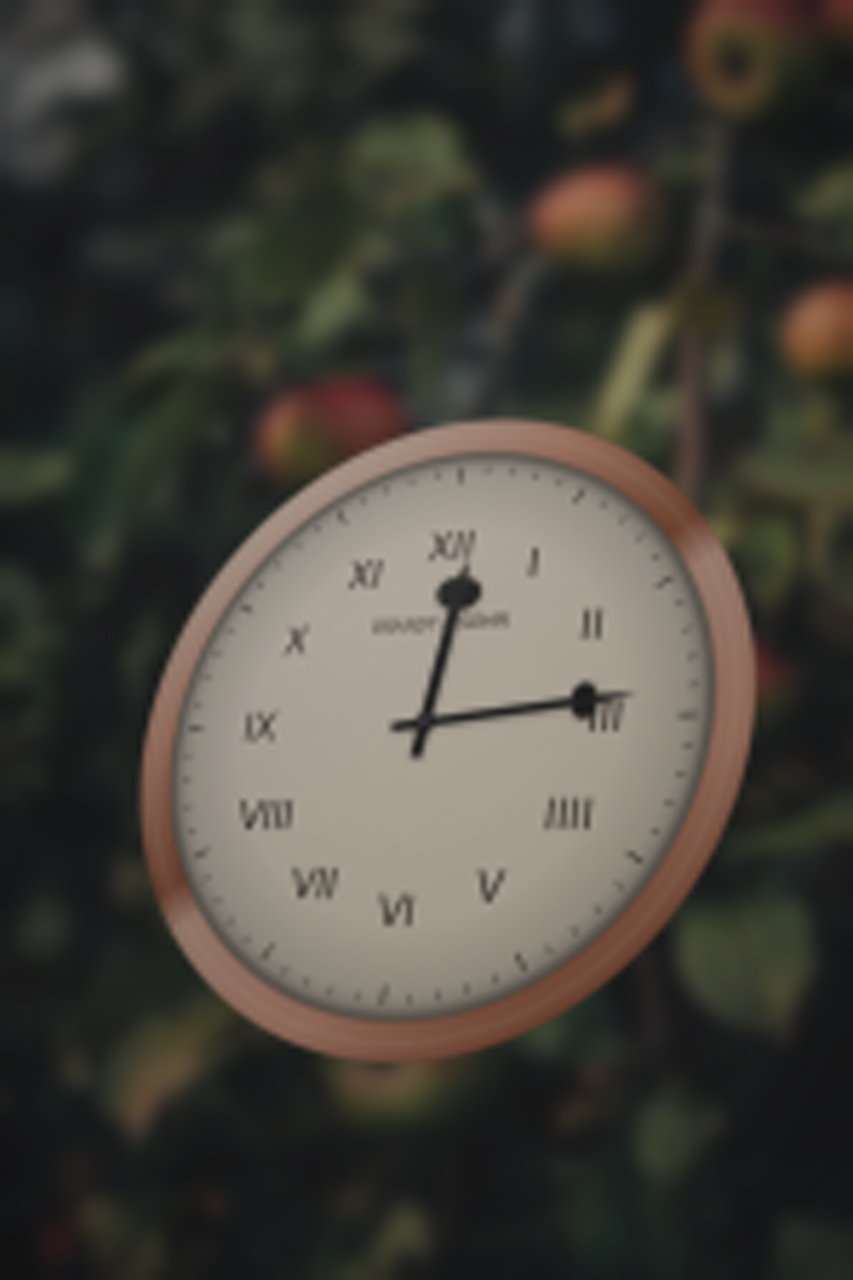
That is 12 h 14 min
